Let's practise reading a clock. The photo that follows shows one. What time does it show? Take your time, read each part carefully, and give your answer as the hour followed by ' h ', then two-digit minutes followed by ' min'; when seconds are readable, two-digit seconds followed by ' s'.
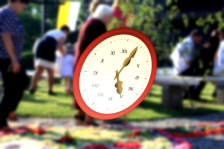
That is 5 h 04 min
